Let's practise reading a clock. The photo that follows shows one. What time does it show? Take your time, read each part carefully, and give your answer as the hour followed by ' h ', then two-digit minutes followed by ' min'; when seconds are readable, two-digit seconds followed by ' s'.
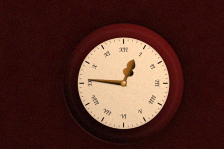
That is 12 h 46 min
